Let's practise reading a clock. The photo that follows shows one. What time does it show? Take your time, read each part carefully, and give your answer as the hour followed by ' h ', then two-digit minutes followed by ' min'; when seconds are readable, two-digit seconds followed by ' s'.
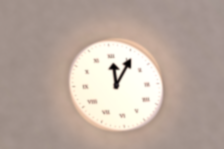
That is 12 h 06 min
